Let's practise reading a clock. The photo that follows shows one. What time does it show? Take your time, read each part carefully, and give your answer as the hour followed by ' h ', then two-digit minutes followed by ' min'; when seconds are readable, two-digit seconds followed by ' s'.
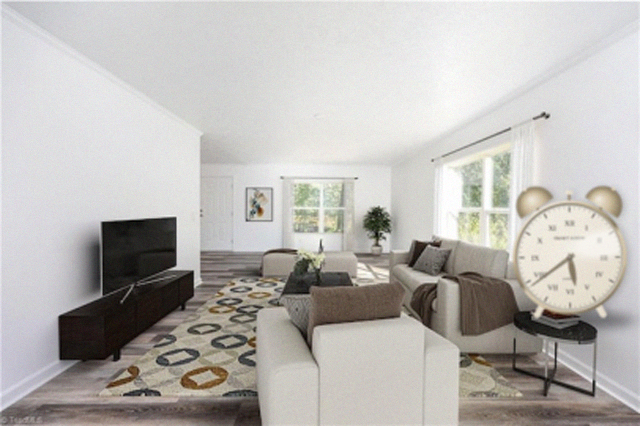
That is 5 h 39 min
